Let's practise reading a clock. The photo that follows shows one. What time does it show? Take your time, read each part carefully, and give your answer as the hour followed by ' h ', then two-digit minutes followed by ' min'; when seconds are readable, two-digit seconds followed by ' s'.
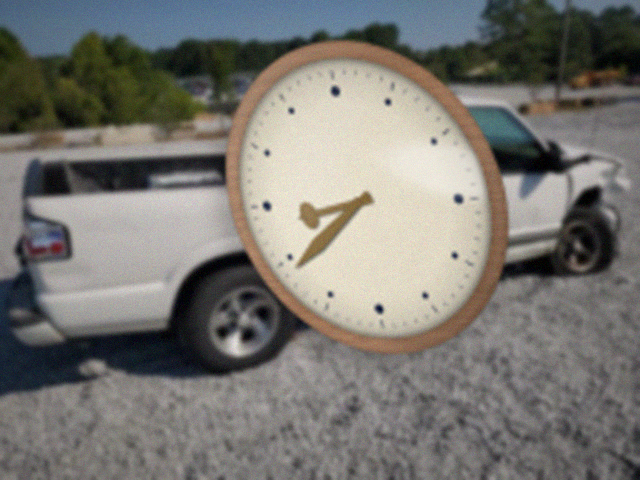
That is 8 h 39 min
